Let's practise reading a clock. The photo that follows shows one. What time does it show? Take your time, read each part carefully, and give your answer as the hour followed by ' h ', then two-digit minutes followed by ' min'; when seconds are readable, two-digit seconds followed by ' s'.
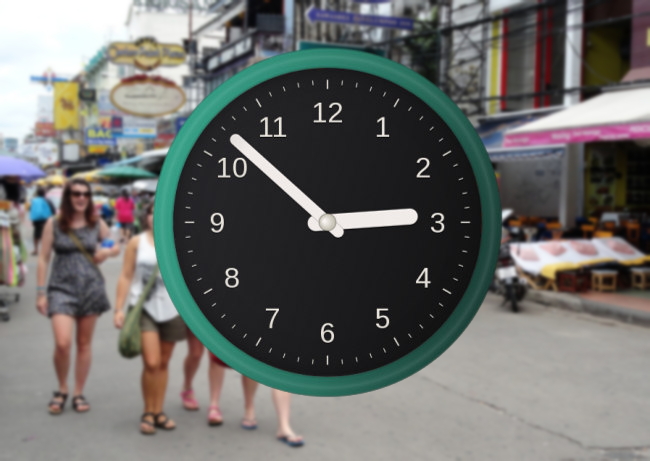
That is 2 h 52 min
